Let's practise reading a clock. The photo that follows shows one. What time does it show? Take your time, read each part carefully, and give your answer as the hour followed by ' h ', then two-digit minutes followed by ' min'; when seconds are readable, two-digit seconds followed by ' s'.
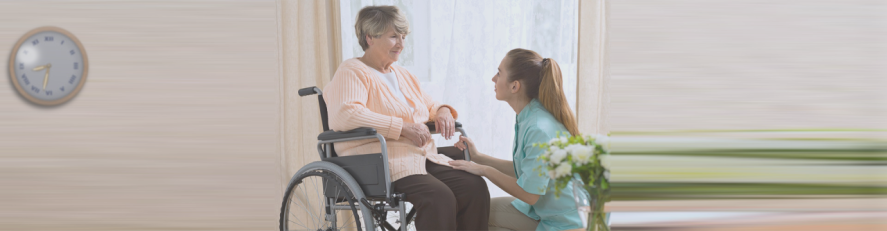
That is 8 h 32 min
